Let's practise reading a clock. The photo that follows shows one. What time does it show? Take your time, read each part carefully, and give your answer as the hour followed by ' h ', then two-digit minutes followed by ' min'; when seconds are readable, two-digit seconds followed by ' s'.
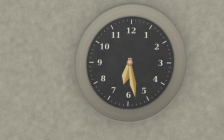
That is 6 h 28 min
